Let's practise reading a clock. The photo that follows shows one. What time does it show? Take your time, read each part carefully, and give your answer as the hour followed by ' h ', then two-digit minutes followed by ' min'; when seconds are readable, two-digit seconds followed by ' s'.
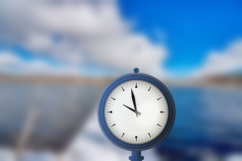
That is 9 h 58 min
